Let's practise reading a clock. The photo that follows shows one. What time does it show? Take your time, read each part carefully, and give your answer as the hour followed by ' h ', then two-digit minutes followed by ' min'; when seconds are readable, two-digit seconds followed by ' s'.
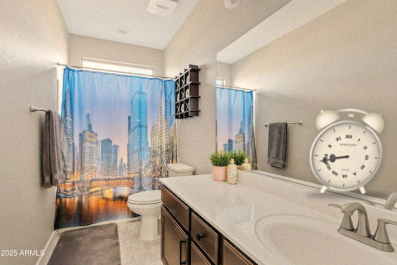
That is 8 h 43 min
